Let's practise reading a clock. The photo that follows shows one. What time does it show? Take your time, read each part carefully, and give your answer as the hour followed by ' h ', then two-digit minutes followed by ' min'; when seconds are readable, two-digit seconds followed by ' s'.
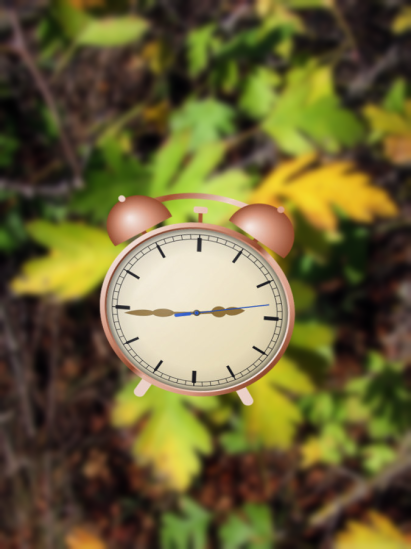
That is 2 h 44 min 13 s
